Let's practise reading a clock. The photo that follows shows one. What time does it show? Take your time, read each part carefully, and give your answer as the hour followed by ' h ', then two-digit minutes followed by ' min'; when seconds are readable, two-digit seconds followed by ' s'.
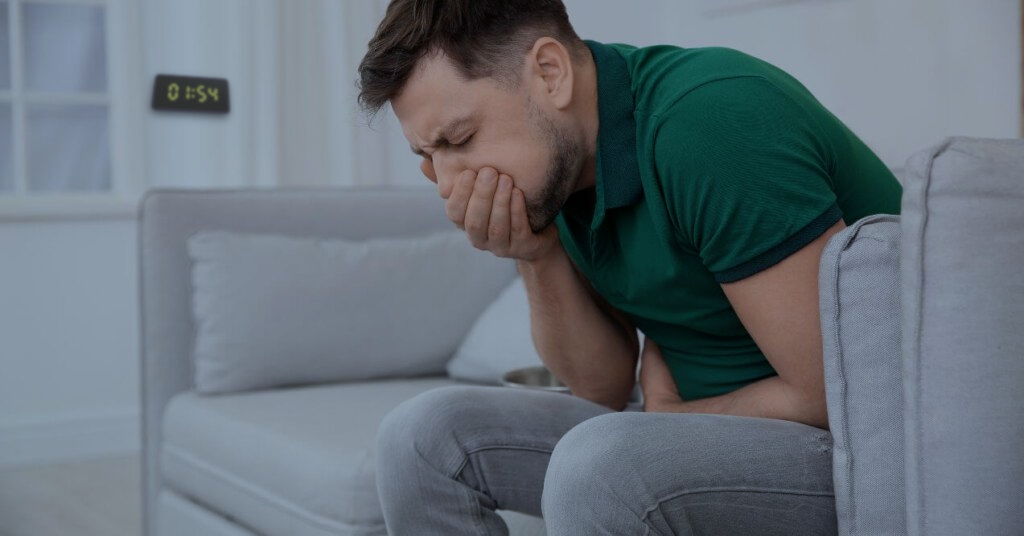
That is 1 h 54 min
